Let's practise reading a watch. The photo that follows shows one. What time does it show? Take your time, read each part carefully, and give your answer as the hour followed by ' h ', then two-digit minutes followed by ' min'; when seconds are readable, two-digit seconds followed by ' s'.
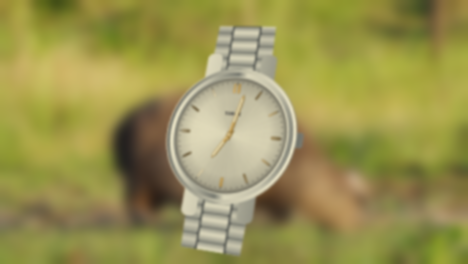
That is 7 h 02 min
